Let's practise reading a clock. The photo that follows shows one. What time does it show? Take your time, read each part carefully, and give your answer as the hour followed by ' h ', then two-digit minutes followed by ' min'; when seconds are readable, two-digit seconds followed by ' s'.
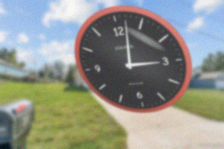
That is 3 h 02 min
